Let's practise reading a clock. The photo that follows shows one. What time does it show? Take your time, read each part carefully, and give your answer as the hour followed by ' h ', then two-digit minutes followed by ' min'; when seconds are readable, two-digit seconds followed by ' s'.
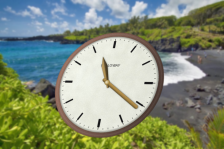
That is 11 h 21 min
